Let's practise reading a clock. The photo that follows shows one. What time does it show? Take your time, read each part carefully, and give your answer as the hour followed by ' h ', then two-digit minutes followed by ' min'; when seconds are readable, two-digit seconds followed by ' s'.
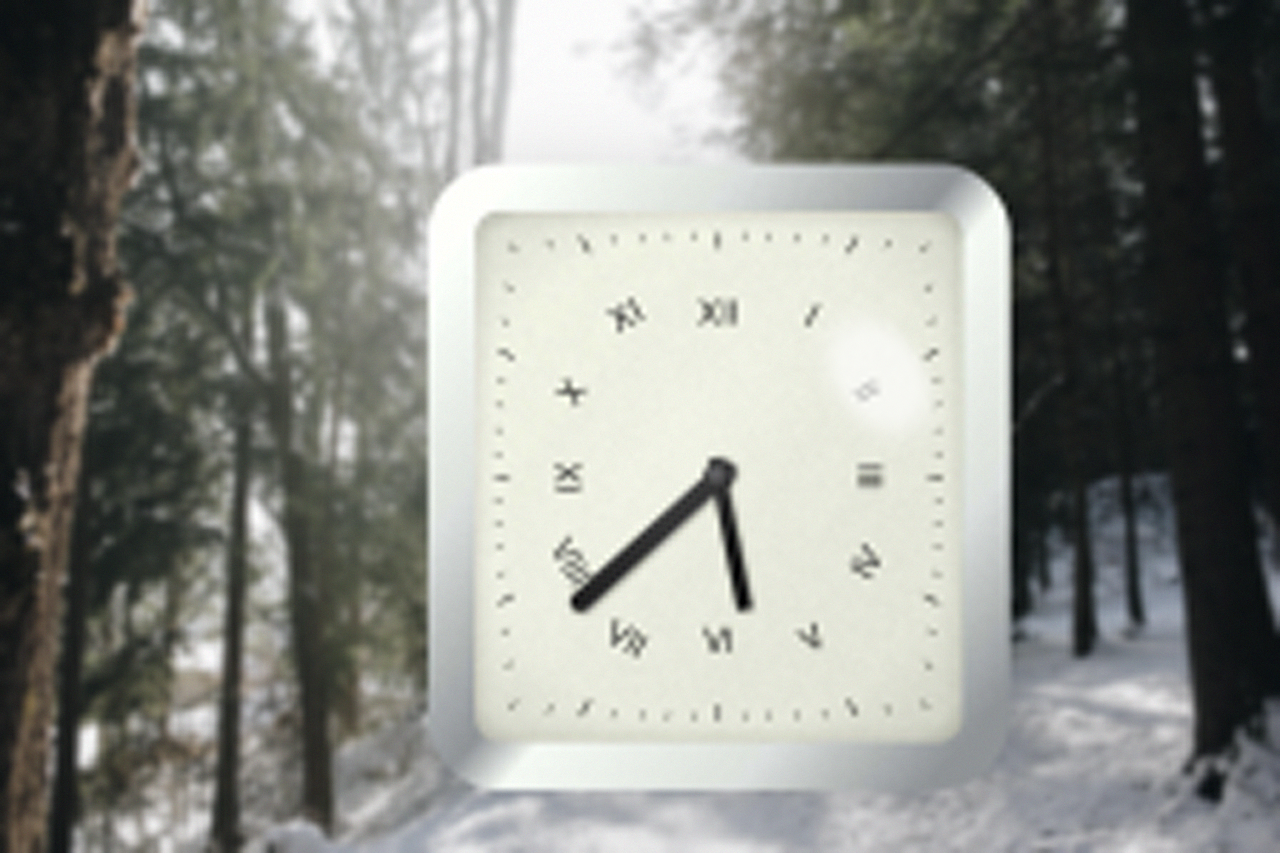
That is 5 h 38 min
